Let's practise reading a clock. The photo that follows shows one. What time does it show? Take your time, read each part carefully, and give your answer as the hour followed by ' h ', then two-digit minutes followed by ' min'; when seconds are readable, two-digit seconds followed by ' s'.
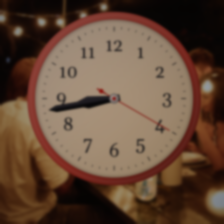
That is 8 h 43 min 20 s
